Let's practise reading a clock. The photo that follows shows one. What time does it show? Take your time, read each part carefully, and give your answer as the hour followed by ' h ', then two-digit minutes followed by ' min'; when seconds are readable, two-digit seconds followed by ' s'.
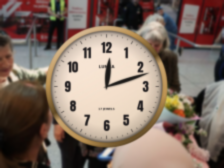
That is 12 h 12 min
